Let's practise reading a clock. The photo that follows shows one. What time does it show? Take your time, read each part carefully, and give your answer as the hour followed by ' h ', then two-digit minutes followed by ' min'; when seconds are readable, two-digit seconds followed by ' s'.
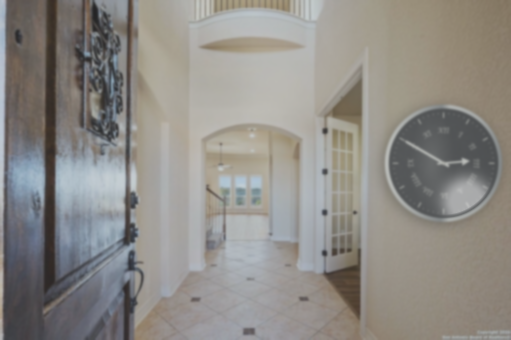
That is 2 h 50 min
